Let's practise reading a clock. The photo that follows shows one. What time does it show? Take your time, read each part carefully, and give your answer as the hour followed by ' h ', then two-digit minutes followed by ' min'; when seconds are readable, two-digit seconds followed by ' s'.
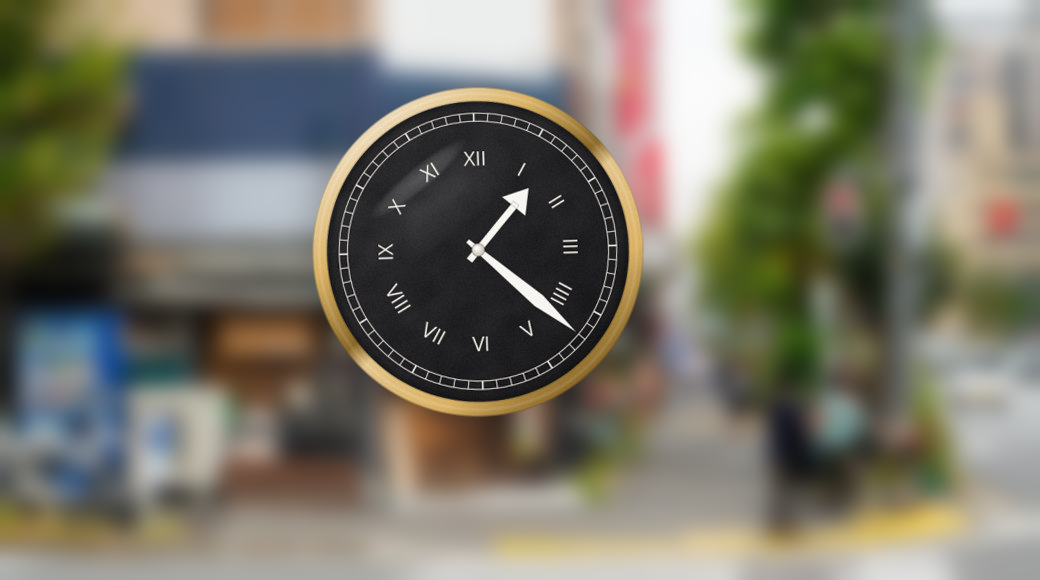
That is 1 h 22 min
